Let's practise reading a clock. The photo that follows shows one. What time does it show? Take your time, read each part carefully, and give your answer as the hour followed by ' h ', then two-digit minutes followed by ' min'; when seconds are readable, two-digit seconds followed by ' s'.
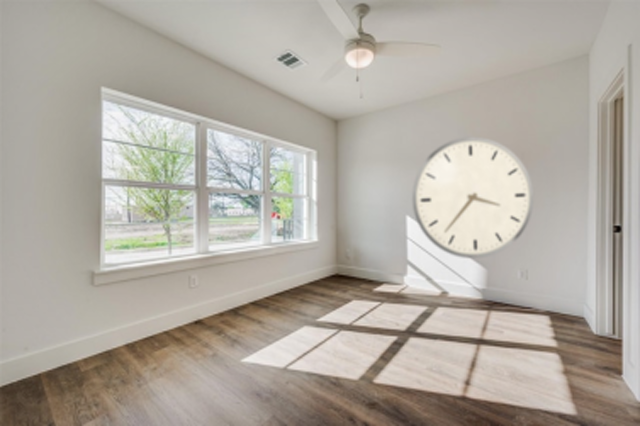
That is 3 h 37 min
